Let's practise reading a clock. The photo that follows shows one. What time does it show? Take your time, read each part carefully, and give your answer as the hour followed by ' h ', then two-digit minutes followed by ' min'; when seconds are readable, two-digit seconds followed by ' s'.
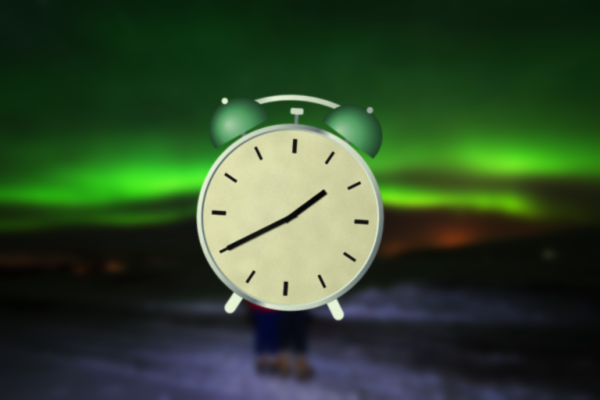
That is 1 h 40 min
